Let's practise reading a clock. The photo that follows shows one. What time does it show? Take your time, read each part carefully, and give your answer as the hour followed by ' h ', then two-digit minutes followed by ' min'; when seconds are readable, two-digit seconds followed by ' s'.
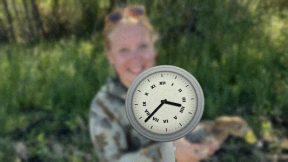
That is 3 h 38 min
